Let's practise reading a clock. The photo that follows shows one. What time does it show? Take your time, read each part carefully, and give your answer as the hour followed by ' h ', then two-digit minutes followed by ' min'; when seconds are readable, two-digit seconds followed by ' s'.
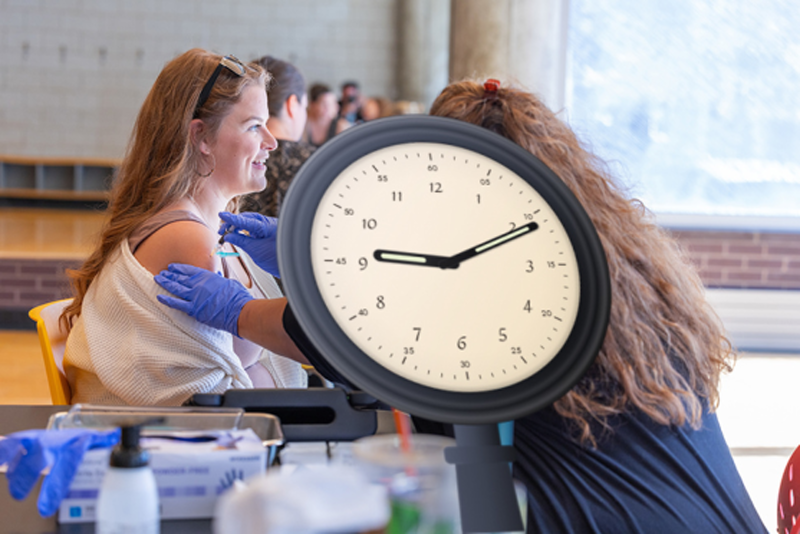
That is 9 h 11 min
